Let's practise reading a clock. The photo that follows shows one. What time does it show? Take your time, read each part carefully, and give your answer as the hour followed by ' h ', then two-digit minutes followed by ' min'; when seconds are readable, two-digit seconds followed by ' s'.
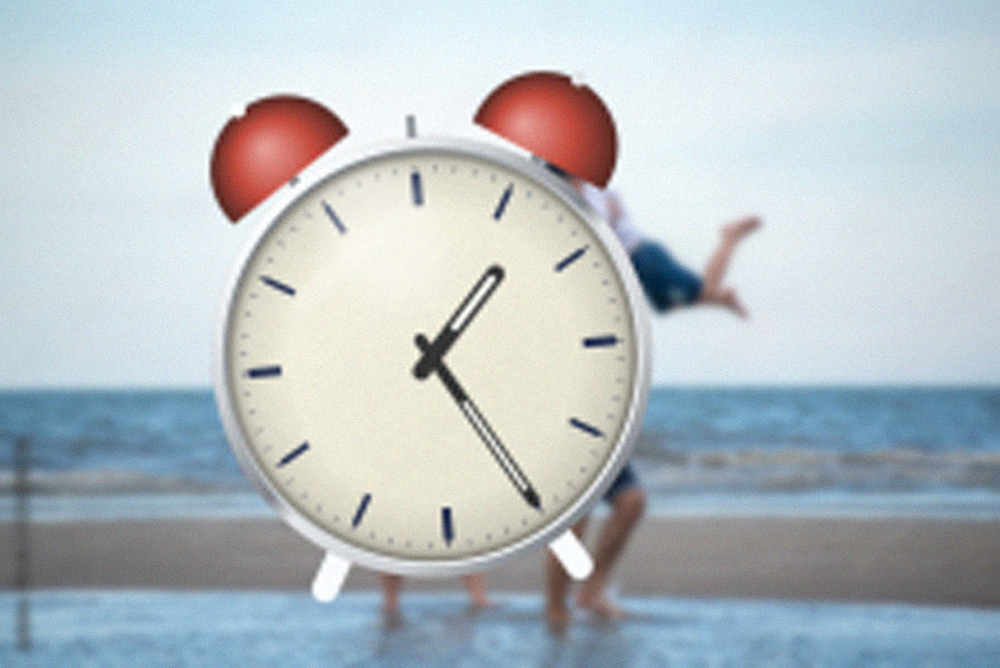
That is 1 h 25 min
